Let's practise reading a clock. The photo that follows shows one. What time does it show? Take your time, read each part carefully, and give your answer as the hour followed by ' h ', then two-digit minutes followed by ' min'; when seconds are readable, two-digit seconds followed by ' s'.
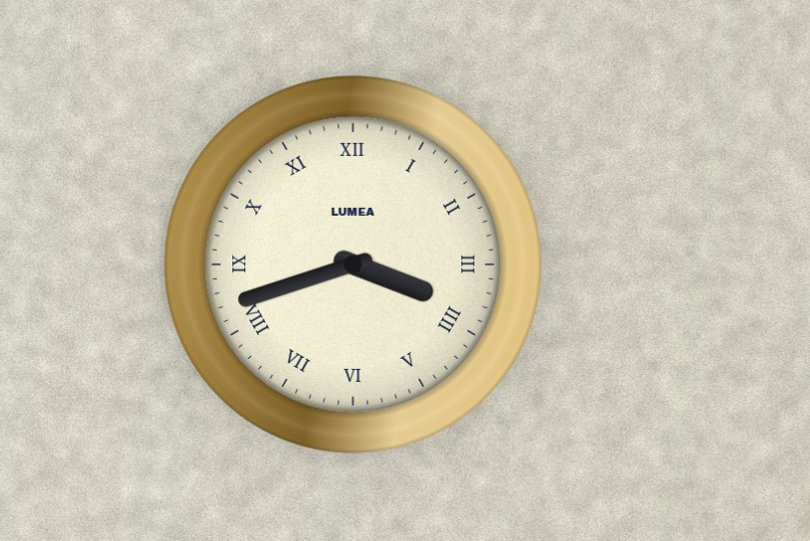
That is 3 h 42 min
